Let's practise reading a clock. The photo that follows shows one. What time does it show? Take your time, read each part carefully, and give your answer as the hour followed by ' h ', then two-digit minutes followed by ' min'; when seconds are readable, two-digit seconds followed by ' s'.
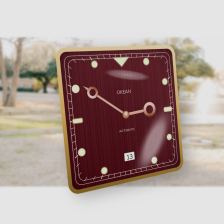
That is 2 h 51 min
